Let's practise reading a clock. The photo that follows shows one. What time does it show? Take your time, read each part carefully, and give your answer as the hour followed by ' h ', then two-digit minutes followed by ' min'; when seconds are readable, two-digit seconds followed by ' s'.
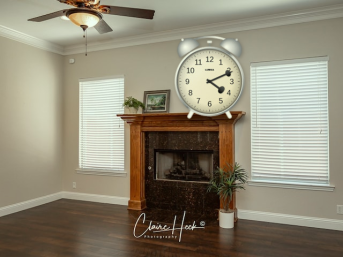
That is 4 h 11 min
